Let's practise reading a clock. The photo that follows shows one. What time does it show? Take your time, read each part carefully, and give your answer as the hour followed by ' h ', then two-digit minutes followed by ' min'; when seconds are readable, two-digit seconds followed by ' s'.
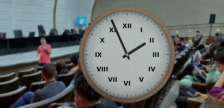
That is 1 h 56 min
